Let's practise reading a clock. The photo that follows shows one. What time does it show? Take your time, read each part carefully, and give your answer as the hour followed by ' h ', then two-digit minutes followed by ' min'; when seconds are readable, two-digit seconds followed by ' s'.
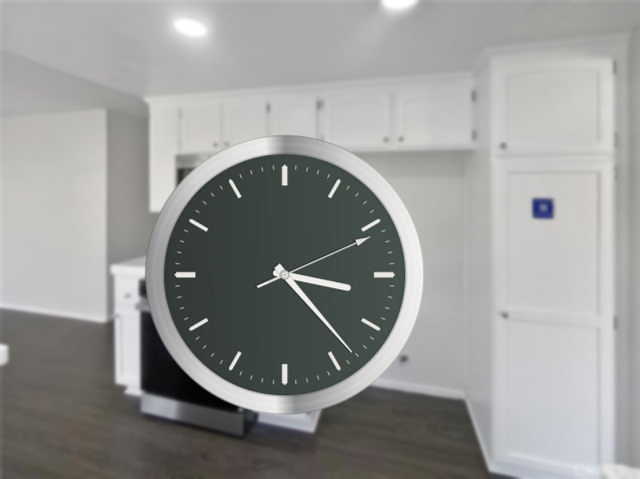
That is 3 h 23 min 11 s
